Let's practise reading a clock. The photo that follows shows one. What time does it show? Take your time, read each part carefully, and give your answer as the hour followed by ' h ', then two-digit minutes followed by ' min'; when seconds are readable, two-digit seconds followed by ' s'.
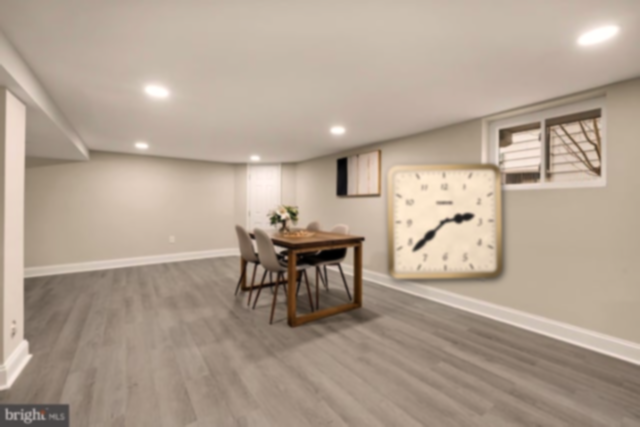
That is 2 h 38 min
